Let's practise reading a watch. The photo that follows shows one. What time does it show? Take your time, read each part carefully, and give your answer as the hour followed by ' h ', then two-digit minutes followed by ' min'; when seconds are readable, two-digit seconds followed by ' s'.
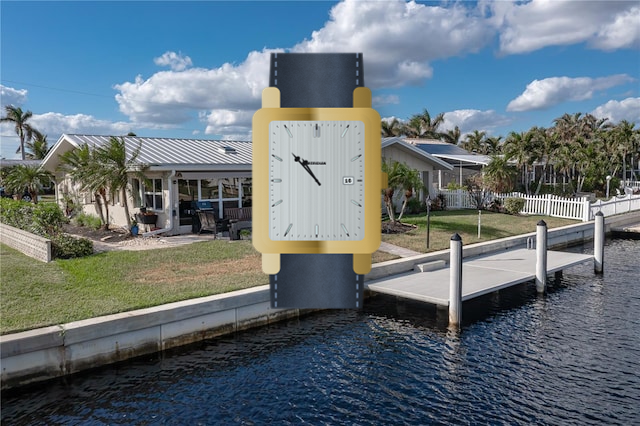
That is 10 h 53 min
